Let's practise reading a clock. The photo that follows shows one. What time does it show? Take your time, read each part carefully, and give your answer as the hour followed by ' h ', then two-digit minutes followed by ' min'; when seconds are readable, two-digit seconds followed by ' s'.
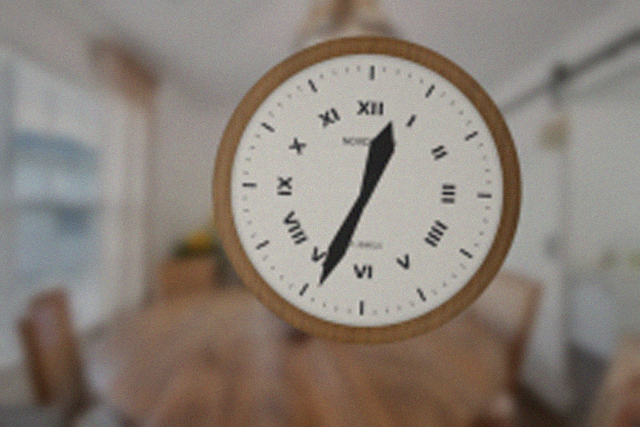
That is 12 h 34 min
